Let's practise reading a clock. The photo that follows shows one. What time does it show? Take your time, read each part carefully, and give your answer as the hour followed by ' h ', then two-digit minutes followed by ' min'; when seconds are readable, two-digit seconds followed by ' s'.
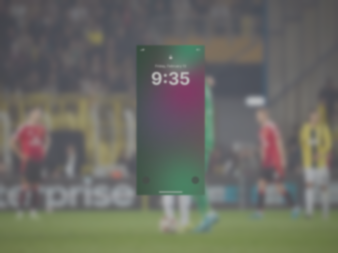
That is 9 h 35 min
